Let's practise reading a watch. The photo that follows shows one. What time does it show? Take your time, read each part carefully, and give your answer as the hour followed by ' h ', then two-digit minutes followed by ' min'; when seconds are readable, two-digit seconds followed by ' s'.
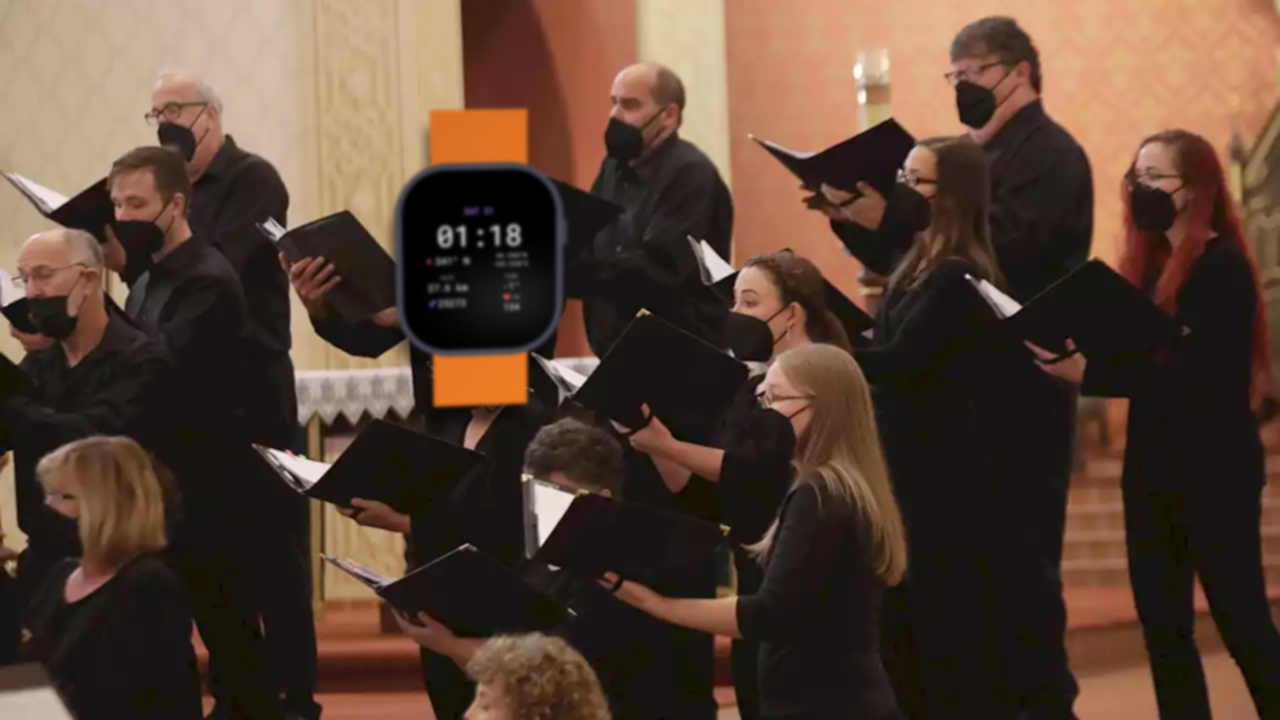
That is 1 h 18 min
